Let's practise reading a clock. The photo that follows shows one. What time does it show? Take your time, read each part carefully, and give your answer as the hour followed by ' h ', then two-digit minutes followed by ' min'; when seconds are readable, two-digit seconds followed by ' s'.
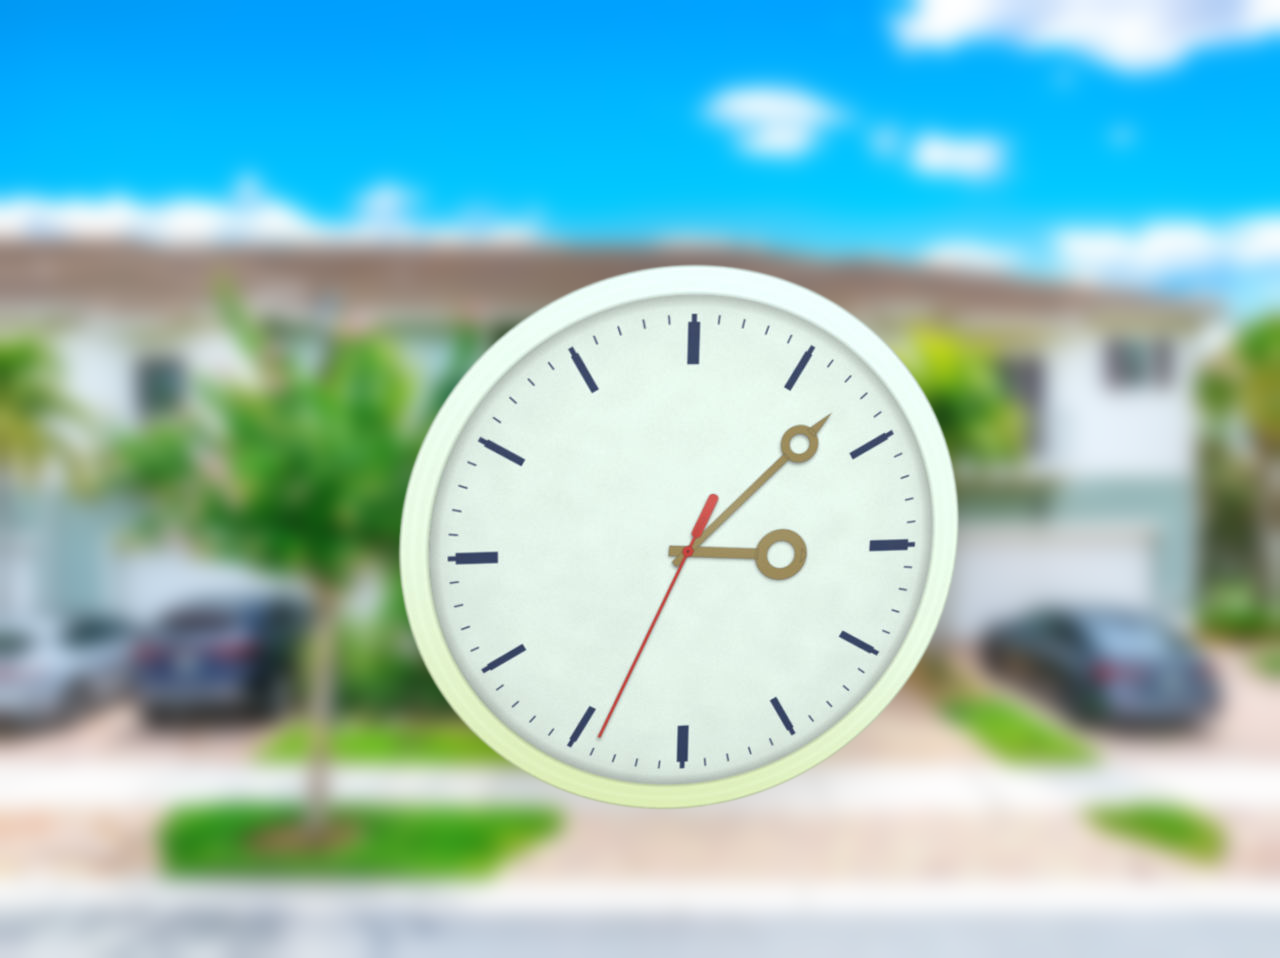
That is 3 h 07 min 34 s
